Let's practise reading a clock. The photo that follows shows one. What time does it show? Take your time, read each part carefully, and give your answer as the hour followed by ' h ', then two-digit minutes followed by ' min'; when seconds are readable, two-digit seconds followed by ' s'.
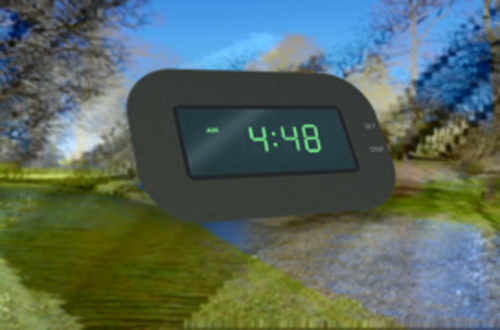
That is 4 h 48 min
